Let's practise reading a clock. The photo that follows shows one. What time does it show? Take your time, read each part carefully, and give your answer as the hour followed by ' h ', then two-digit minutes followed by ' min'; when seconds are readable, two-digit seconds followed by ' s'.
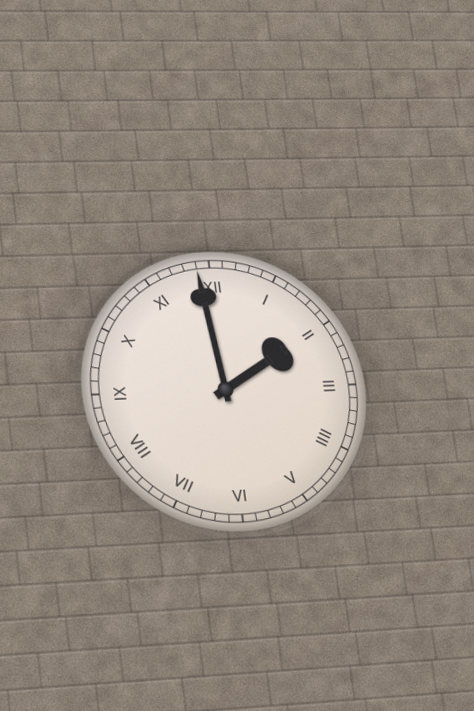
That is 1 h 59 min
